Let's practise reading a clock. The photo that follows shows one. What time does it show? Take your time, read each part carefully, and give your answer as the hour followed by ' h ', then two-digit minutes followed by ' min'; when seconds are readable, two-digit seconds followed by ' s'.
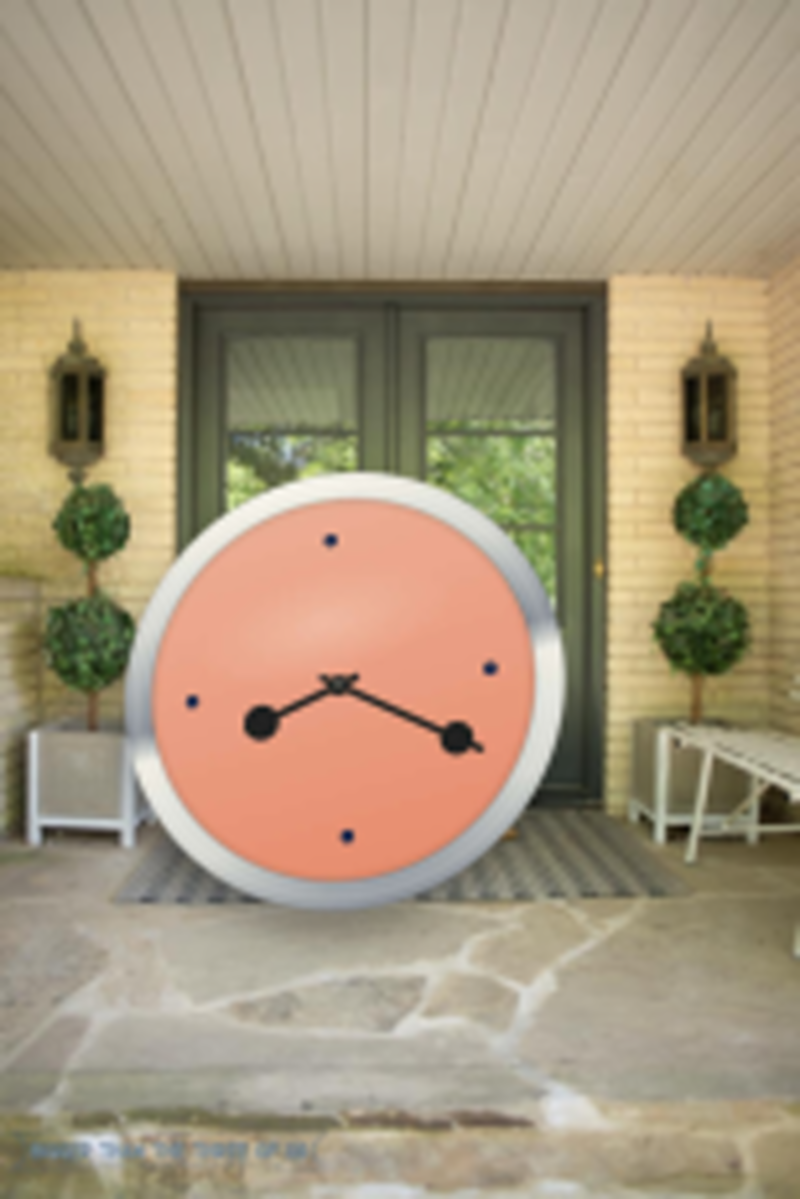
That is 8 h 20 min
